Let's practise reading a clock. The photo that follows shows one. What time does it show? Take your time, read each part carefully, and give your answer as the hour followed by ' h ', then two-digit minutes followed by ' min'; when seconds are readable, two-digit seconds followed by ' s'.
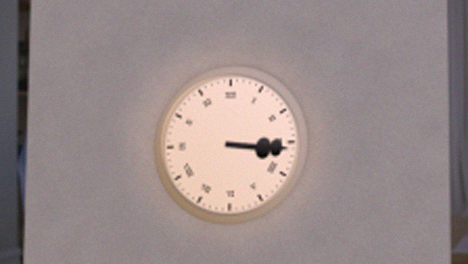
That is 3 h 16 min
